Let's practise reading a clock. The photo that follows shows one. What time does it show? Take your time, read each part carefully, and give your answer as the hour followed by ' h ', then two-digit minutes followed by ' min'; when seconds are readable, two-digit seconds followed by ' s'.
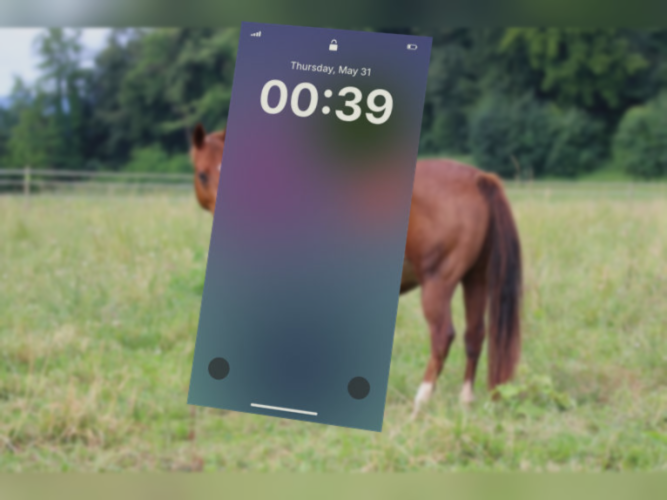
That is 0 h 39 min
